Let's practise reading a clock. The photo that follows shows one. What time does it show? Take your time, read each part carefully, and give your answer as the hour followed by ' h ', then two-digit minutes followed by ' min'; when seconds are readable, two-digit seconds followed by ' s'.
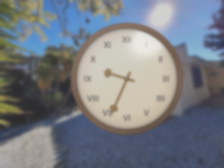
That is 9 h 34 min
